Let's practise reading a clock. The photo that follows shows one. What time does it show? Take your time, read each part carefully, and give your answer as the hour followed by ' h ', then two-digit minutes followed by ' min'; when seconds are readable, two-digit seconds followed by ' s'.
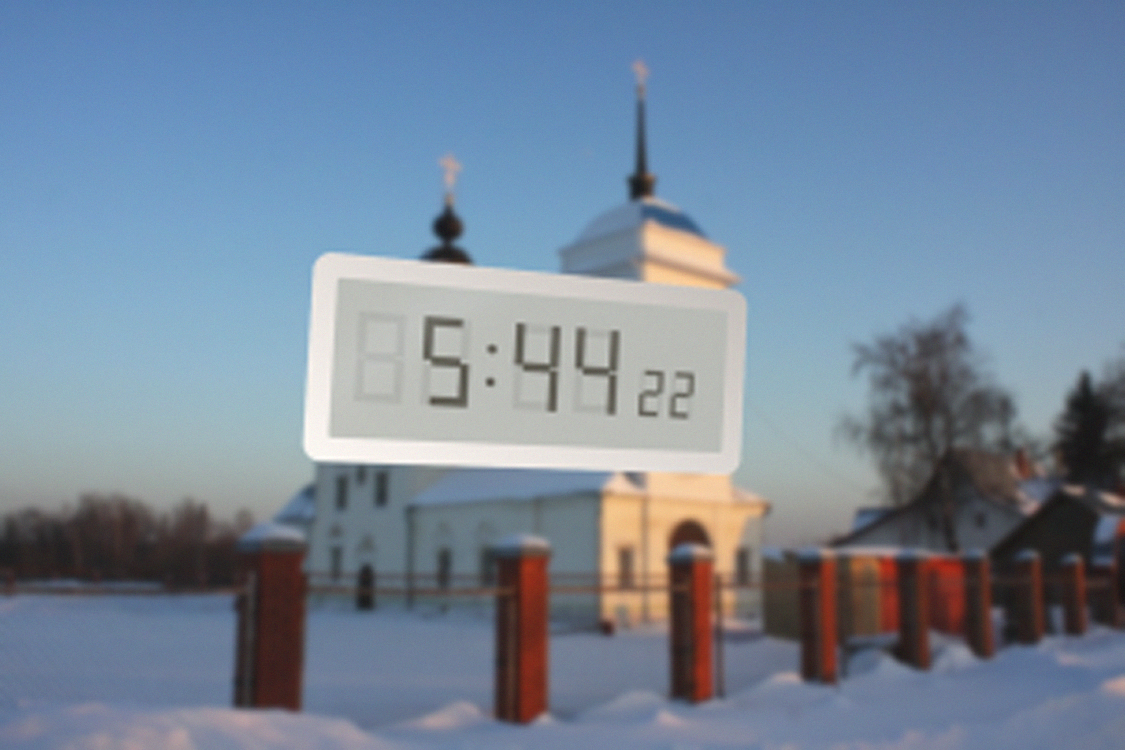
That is 5 h 44 min 22 s
